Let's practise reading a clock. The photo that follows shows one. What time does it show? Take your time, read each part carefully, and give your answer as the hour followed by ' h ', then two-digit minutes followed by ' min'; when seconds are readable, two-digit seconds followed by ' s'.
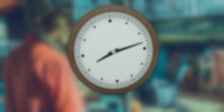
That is 8 h 13 min
